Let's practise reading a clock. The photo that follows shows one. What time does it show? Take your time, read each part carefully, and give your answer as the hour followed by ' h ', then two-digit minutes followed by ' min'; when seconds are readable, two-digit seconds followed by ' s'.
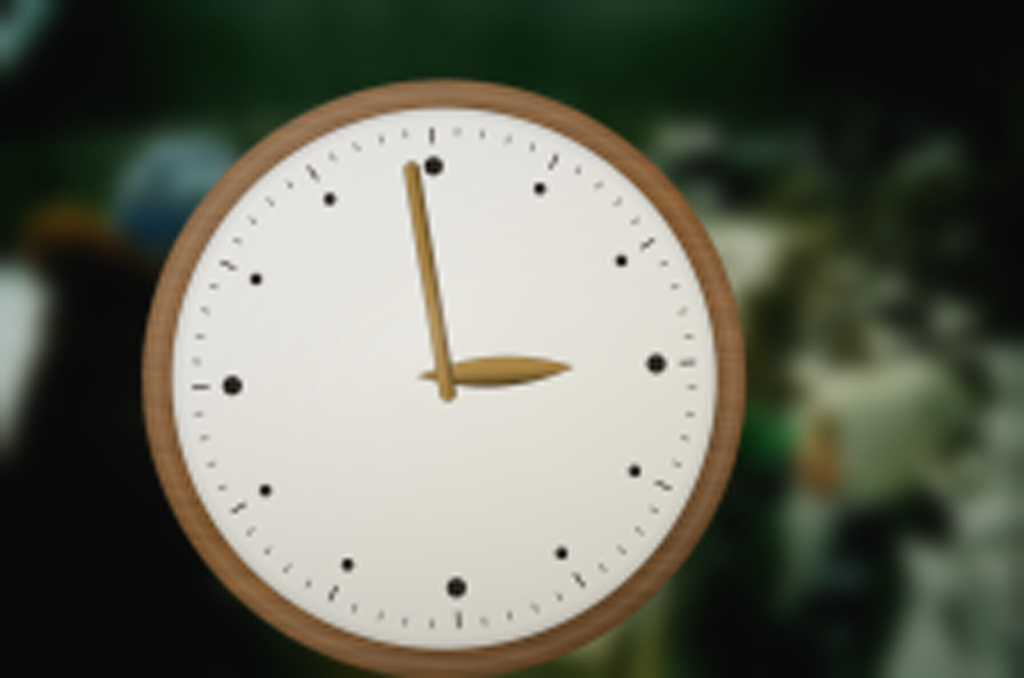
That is 2 h 59 min
